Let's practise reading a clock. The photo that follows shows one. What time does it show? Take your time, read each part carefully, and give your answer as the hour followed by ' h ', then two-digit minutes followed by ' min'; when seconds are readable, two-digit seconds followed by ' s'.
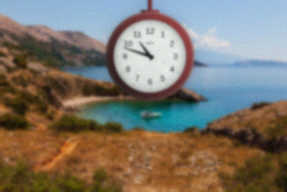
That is 10 h 48 min
